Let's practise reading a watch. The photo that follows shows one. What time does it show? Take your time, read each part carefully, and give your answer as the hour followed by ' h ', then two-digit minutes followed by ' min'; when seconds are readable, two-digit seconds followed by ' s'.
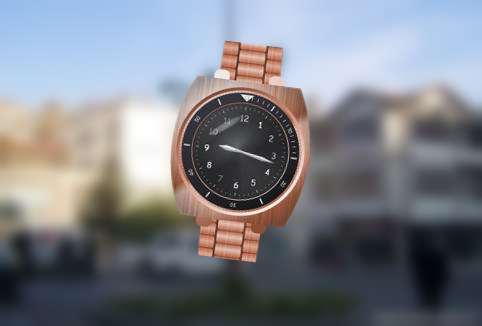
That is 9 h 17 min
